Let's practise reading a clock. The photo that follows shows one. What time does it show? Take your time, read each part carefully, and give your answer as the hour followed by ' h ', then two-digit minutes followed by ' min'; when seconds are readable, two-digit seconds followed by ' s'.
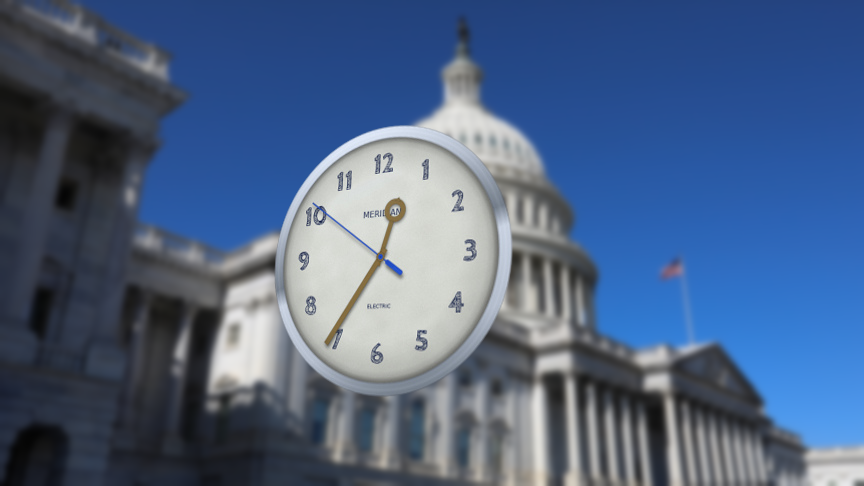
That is 12 h 35 min 51 s
